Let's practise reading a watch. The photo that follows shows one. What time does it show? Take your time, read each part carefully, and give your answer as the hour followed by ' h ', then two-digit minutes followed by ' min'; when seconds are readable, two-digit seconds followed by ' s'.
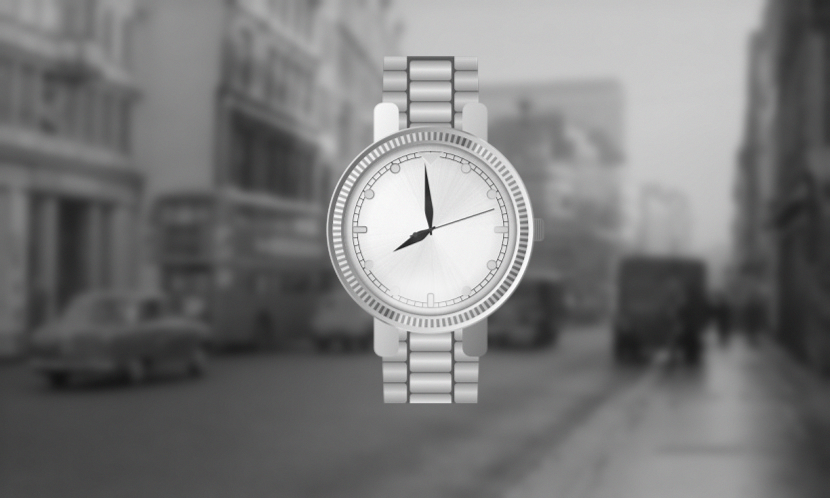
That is 7 h 59 min 12 s
